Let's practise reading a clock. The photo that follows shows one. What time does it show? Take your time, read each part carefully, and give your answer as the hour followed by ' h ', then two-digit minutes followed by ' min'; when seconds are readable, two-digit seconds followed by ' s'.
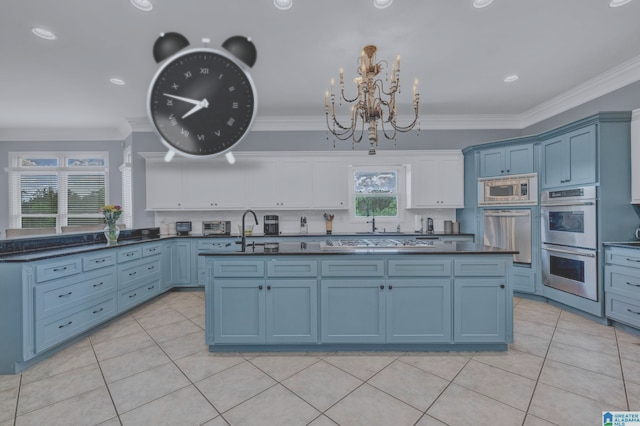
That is 7 h 47 min
